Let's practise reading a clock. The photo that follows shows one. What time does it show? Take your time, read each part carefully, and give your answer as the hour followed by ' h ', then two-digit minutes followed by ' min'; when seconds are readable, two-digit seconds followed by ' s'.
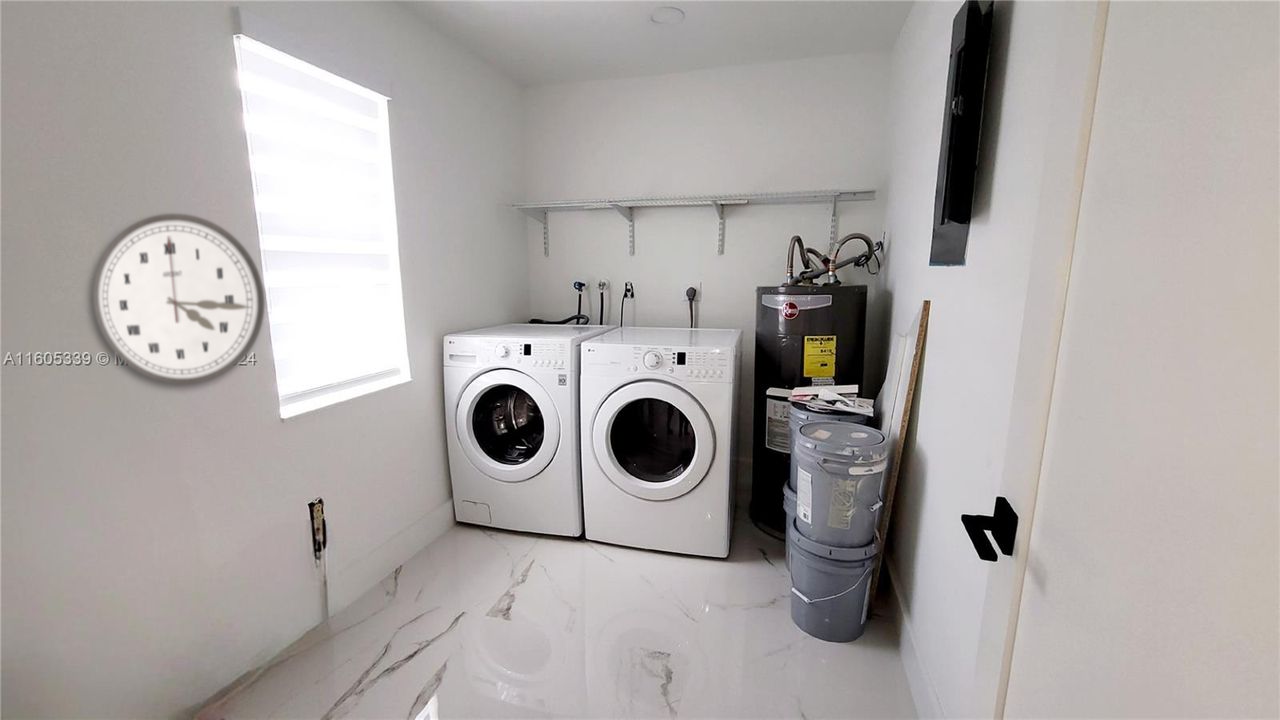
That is 4 h 16 min 00 s
